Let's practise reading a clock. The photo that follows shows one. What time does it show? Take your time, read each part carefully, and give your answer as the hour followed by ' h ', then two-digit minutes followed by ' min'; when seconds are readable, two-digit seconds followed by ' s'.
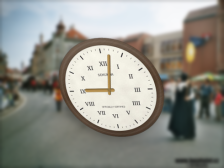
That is 9 h 02 min
